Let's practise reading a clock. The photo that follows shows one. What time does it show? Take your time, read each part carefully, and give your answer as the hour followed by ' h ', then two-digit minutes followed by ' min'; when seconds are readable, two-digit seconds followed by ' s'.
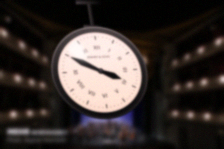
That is 3 h 50 min
